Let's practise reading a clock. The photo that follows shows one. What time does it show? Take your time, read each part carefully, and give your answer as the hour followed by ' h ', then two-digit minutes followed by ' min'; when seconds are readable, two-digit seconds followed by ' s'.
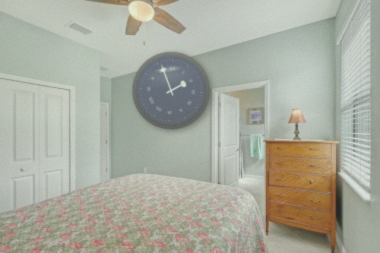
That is 1 h 56 min
